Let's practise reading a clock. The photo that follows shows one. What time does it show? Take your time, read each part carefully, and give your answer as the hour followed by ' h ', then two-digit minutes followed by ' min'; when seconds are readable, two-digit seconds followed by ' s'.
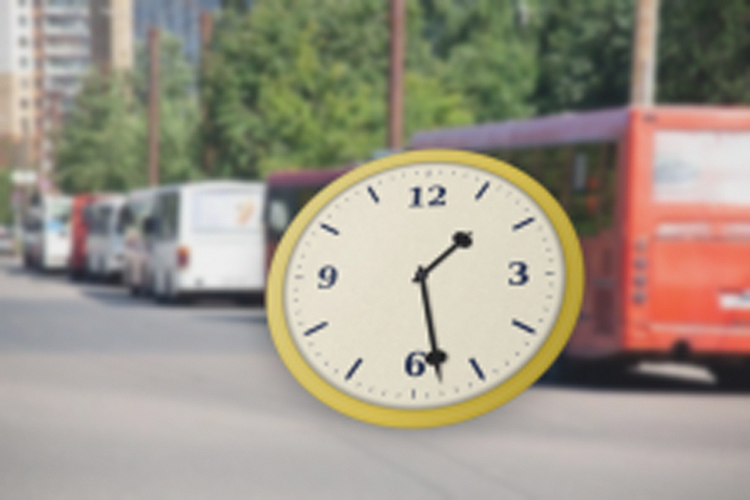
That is 1 h 28 min
